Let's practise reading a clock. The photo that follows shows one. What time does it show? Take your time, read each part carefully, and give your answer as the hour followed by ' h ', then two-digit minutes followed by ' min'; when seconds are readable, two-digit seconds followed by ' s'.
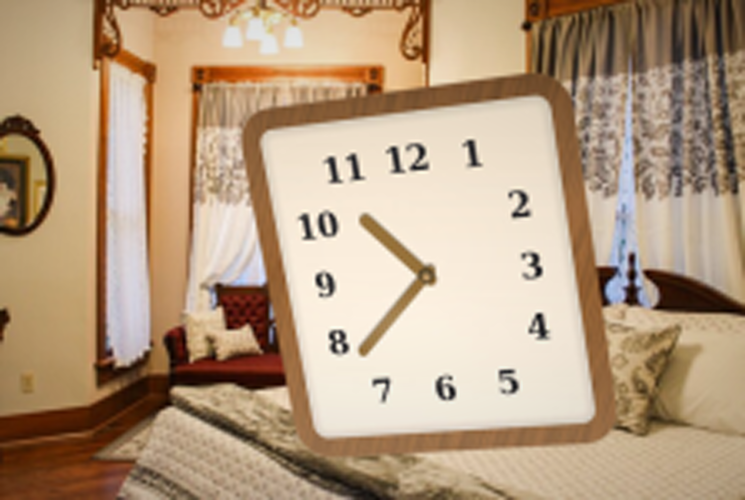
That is 10 h 38 min
